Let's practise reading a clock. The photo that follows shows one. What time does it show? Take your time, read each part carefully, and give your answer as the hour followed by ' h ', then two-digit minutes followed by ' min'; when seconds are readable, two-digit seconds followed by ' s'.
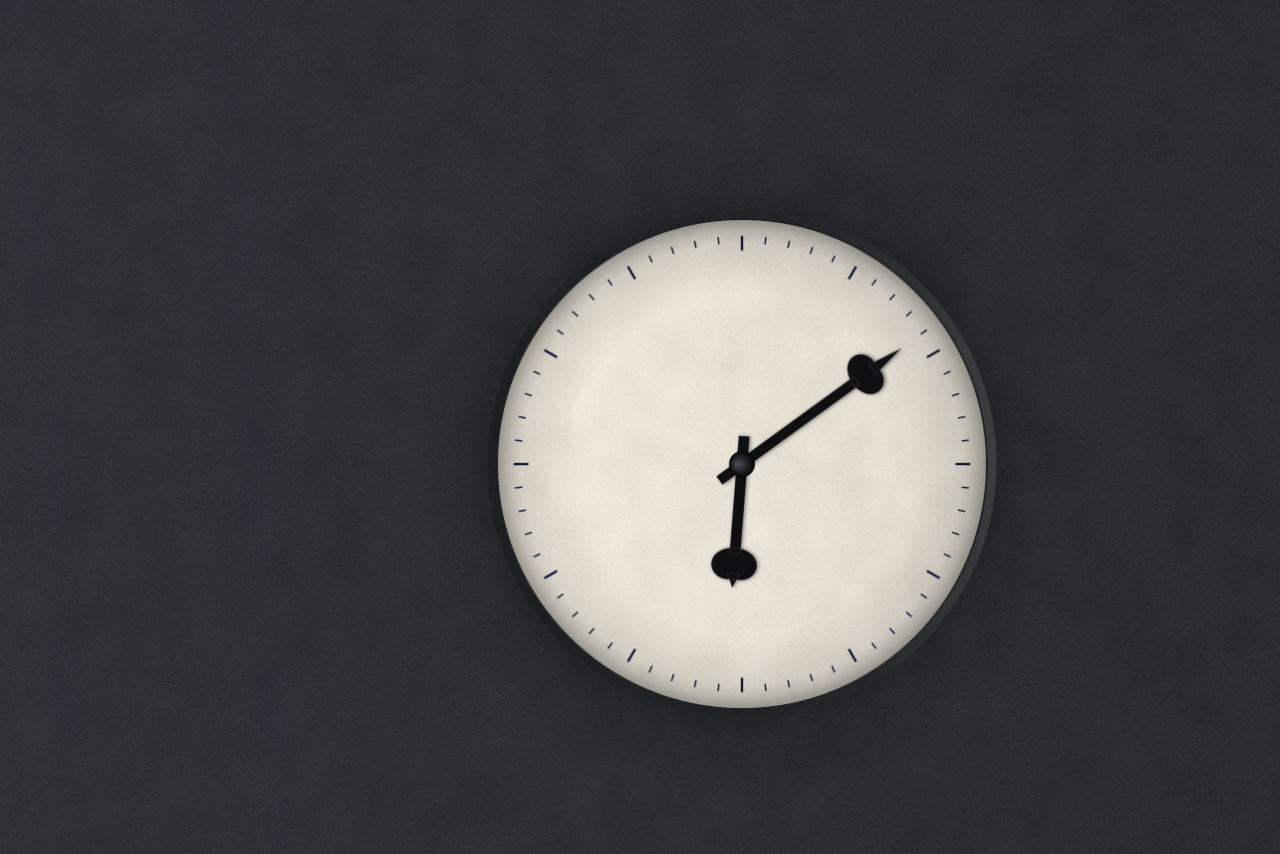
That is 6 h 09 min
